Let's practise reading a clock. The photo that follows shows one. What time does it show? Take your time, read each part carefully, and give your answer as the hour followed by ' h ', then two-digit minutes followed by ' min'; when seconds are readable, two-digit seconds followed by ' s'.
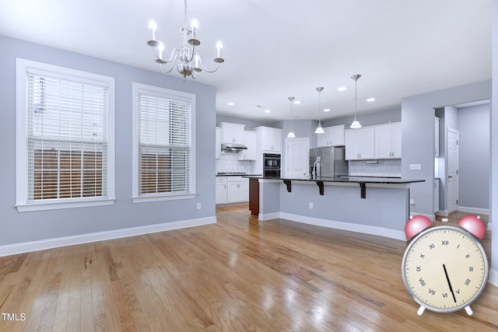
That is 5 h 27 min
